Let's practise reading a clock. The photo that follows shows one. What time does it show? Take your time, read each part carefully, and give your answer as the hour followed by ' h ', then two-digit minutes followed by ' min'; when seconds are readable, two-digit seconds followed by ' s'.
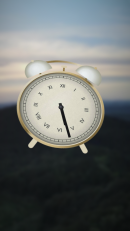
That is 5 h 27 min
